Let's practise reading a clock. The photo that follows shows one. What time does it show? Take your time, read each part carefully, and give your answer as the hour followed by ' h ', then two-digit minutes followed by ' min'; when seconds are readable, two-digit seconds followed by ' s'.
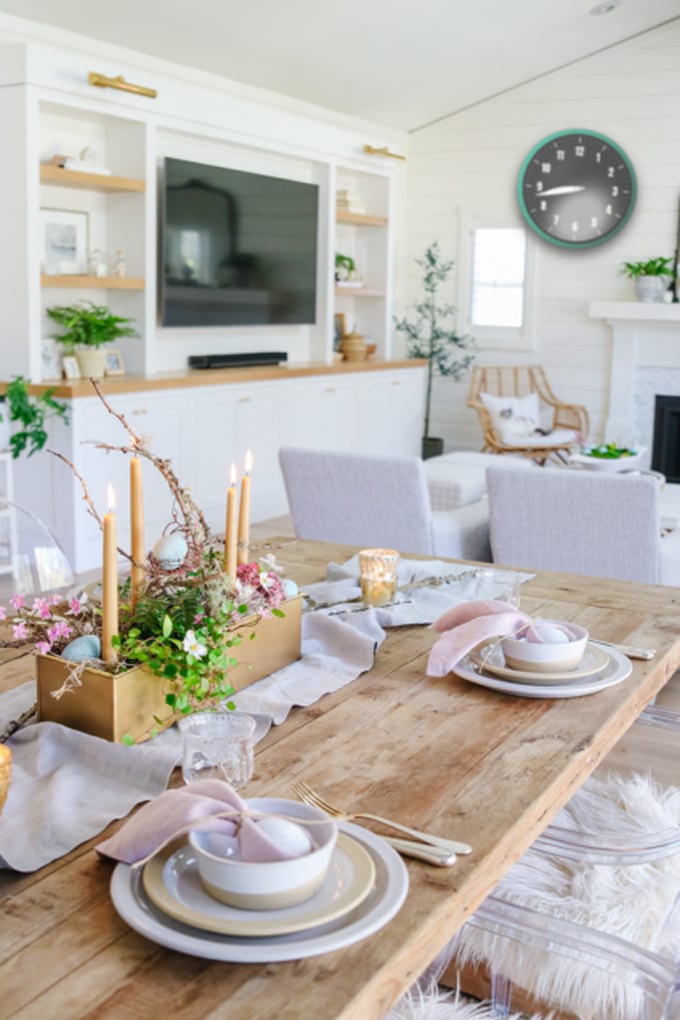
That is 8 h 43 min
